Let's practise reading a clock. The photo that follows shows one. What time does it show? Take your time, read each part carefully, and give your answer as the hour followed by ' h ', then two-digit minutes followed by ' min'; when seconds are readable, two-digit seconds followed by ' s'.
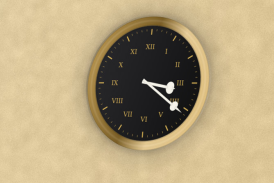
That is 3 h 21 min
